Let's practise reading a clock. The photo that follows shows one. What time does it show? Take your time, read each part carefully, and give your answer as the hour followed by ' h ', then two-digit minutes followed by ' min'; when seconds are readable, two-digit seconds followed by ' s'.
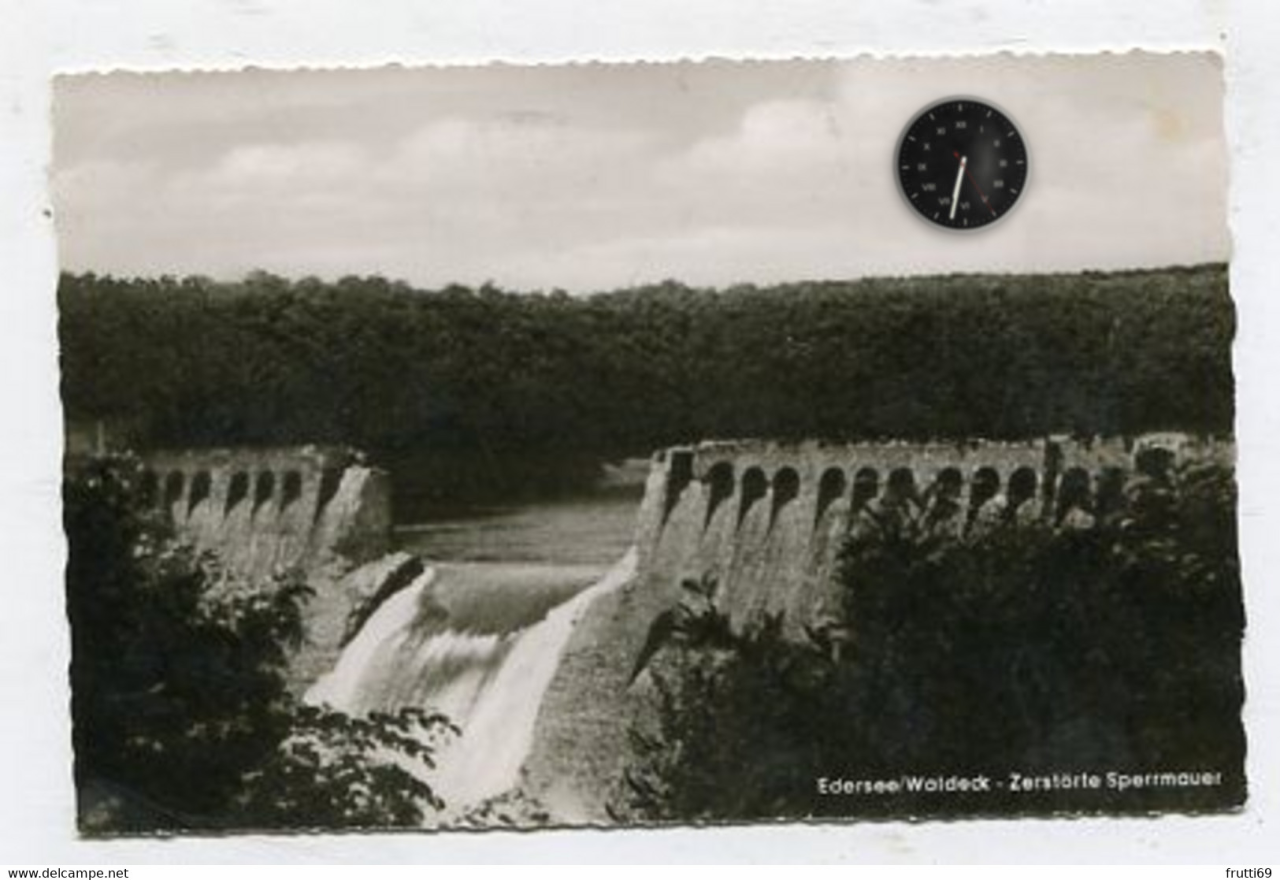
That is 6 h 32 min 25 s
